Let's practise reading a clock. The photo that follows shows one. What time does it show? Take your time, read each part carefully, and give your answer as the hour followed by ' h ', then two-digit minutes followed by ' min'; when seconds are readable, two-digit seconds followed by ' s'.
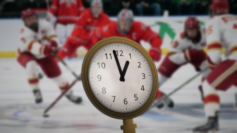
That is 12 h 58 min
